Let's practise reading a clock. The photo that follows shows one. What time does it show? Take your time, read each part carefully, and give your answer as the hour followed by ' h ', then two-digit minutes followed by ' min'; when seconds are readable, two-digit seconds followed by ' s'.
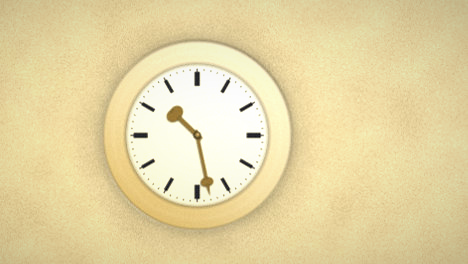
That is 10 h 28 min
